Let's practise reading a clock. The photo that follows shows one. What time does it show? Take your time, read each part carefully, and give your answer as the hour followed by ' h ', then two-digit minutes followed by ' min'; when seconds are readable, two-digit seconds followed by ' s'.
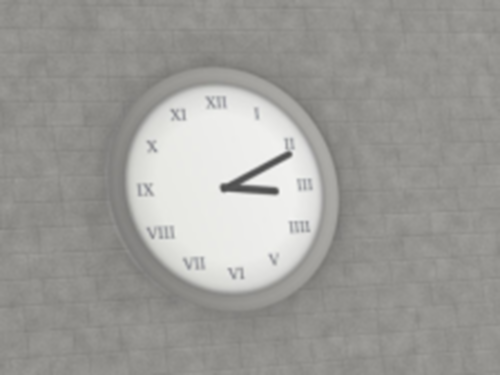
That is 3 h 11 min
